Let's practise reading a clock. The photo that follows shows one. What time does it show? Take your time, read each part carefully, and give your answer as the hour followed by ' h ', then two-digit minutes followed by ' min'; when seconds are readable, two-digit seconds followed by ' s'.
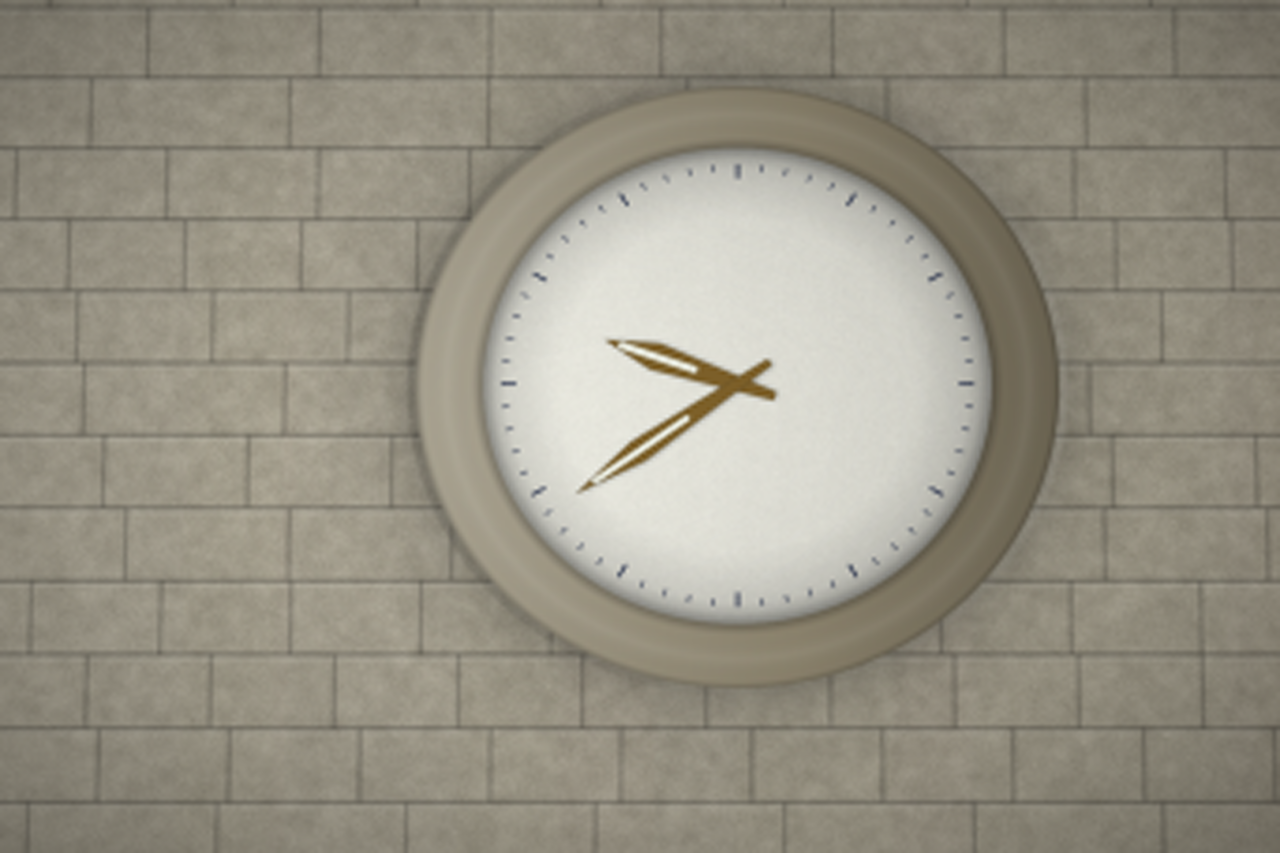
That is 9 h 39 min
